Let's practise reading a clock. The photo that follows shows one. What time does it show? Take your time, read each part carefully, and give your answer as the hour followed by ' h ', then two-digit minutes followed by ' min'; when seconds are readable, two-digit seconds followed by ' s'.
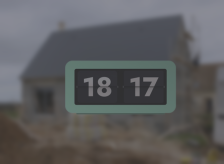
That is 18 h 17 min
